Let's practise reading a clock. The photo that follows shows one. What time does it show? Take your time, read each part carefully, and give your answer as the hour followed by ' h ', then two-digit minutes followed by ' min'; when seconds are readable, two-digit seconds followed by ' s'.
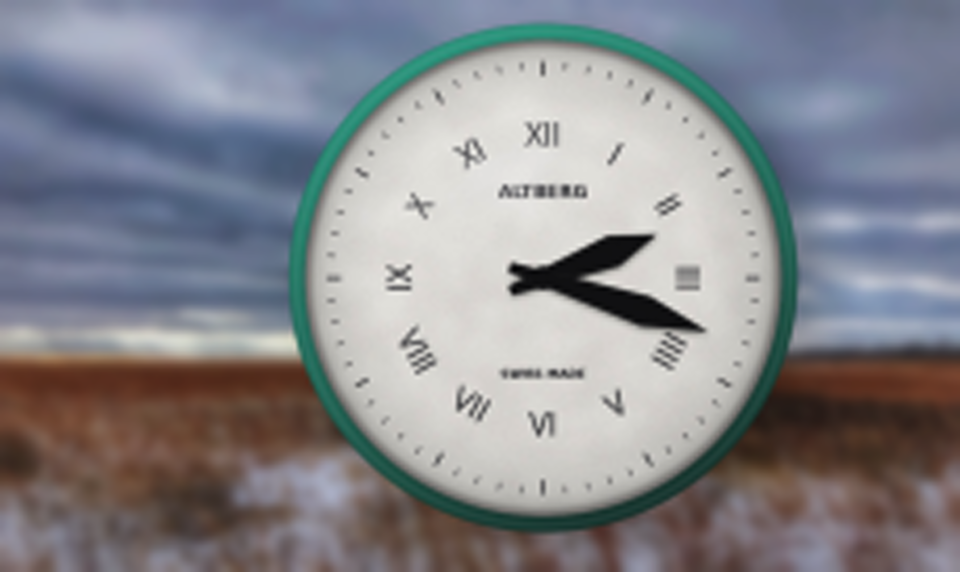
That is 2 h 18 min
